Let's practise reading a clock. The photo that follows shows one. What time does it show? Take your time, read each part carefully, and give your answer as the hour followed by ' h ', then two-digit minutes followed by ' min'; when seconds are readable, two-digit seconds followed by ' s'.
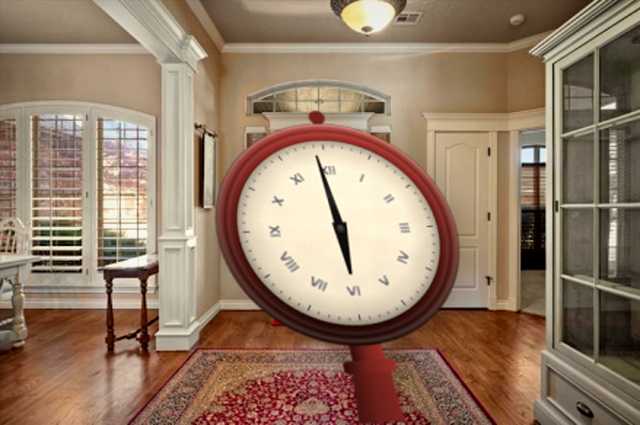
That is 5 h 59 min
